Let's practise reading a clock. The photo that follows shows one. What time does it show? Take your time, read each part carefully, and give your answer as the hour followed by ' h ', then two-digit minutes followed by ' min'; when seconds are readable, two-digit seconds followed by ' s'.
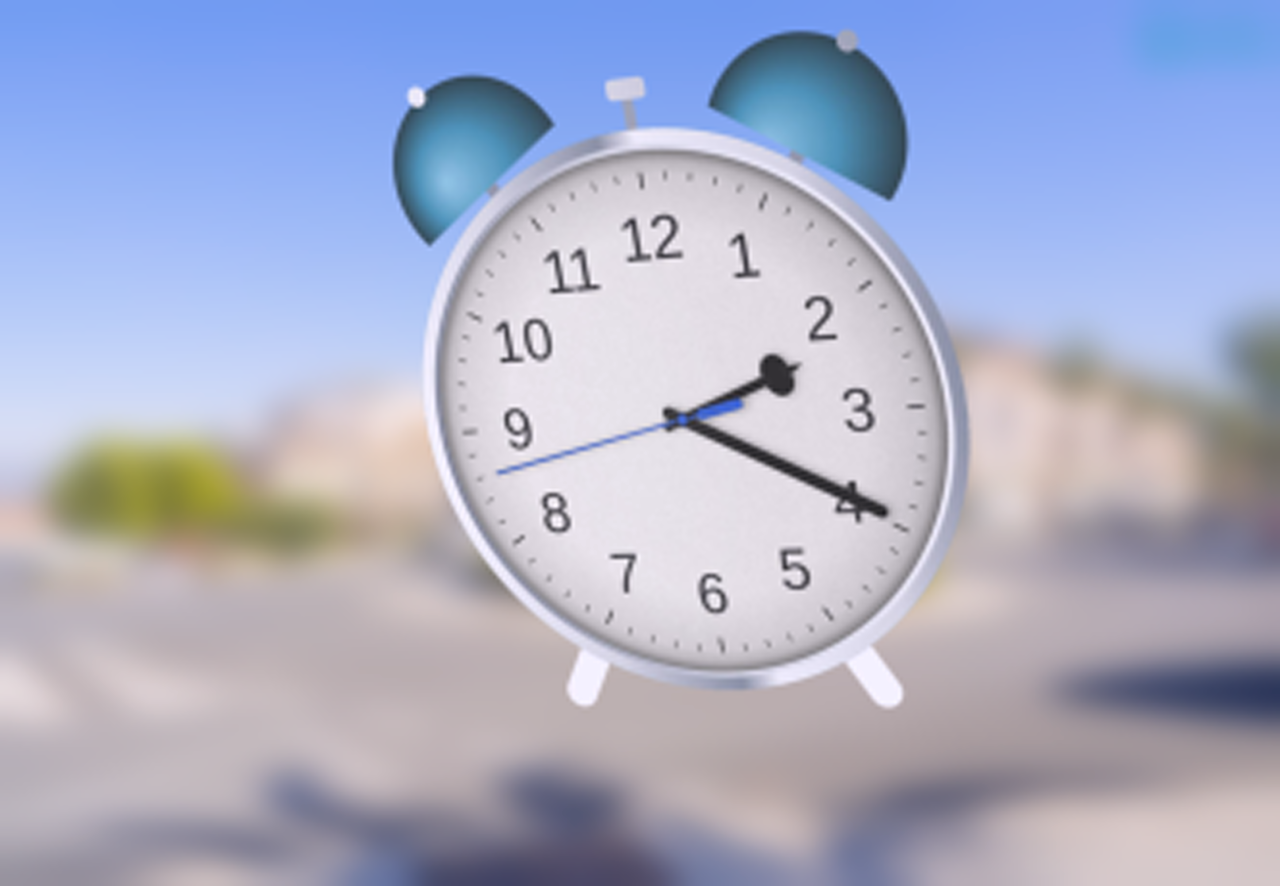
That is 2 h 19 min 43 s
